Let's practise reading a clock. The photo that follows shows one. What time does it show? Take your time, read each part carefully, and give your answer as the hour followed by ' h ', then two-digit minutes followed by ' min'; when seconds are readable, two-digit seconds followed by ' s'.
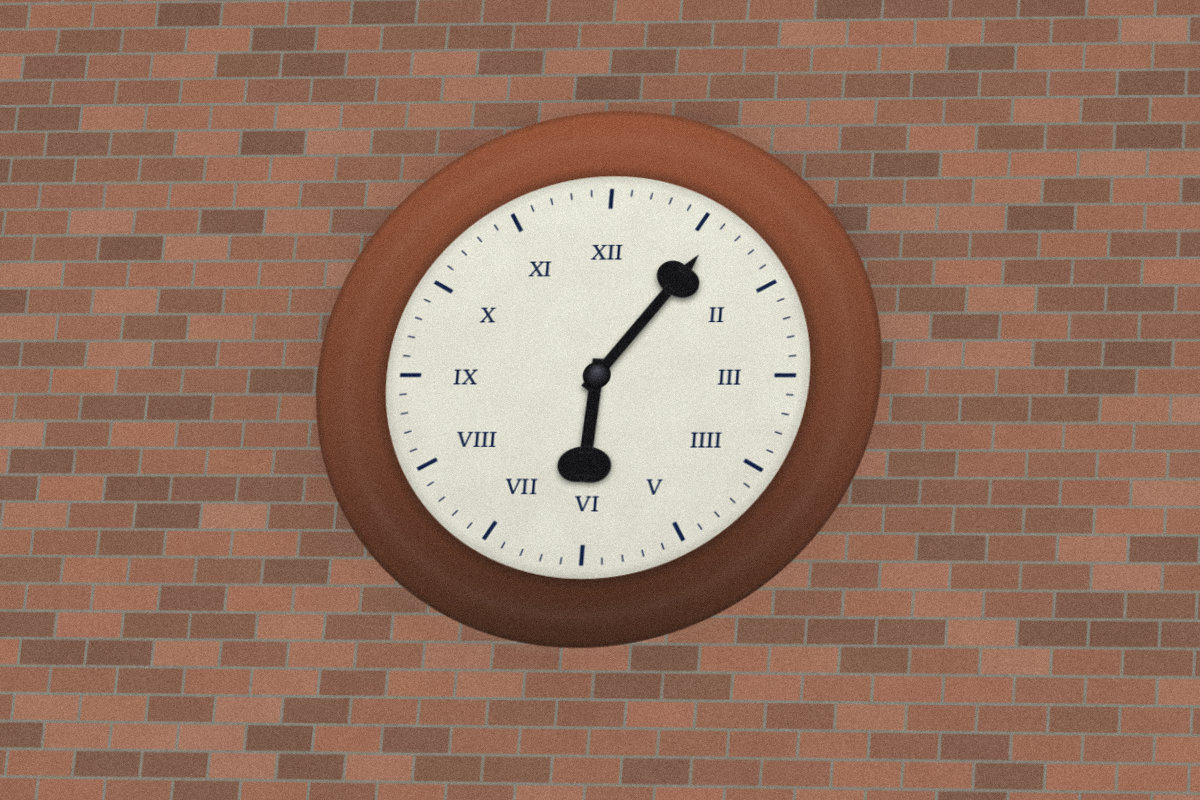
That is 6 h 06 min
